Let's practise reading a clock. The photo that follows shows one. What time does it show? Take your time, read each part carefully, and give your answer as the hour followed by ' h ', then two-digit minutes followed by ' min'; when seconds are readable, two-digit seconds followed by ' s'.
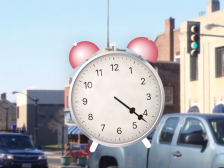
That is 4 h 22 min
